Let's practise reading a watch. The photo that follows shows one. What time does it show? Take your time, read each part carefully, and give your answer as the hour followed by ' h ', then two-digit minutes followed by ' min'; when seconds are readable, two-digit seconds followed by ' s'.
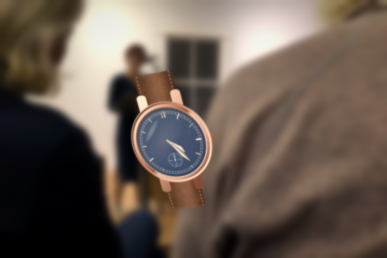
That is 4 h 24 min
